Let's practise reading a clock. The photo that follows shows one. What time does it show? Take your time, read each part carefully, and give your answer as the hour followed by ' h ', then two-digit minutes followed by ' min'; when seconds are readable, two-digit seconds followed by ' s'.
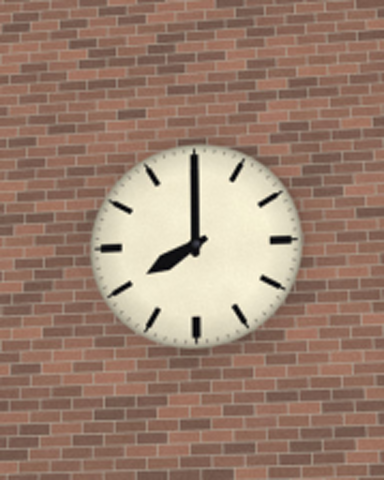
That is 8 h 00 min
